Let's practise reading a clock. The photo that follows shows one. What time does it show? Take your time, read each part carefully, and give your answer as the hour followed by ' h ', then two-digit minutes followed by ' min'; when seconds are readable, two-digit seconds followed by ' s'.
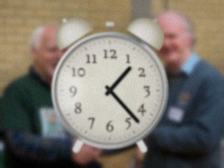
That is 1 h 23 min
